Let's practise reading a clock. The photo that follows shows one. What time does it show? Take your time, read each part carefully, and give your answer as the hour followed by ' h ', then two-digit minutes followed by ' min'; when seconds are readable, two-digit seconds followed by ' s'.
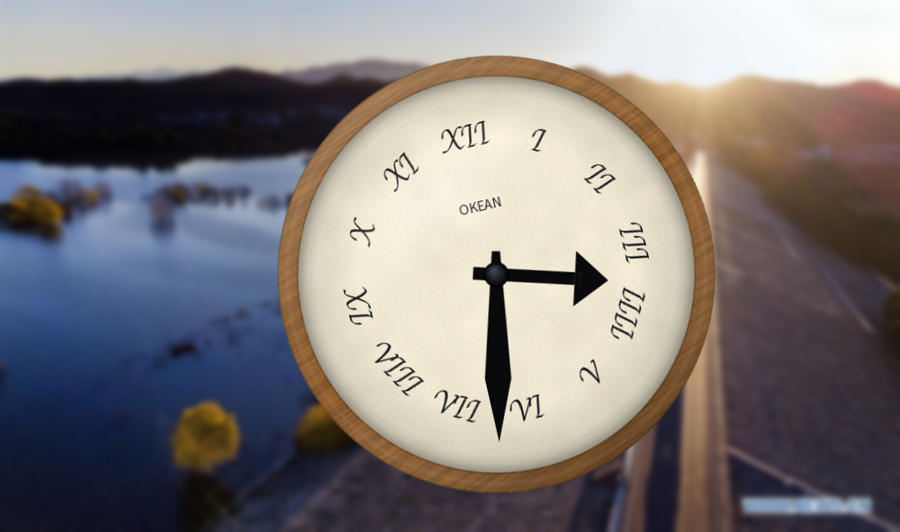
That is 3 h 32 min
